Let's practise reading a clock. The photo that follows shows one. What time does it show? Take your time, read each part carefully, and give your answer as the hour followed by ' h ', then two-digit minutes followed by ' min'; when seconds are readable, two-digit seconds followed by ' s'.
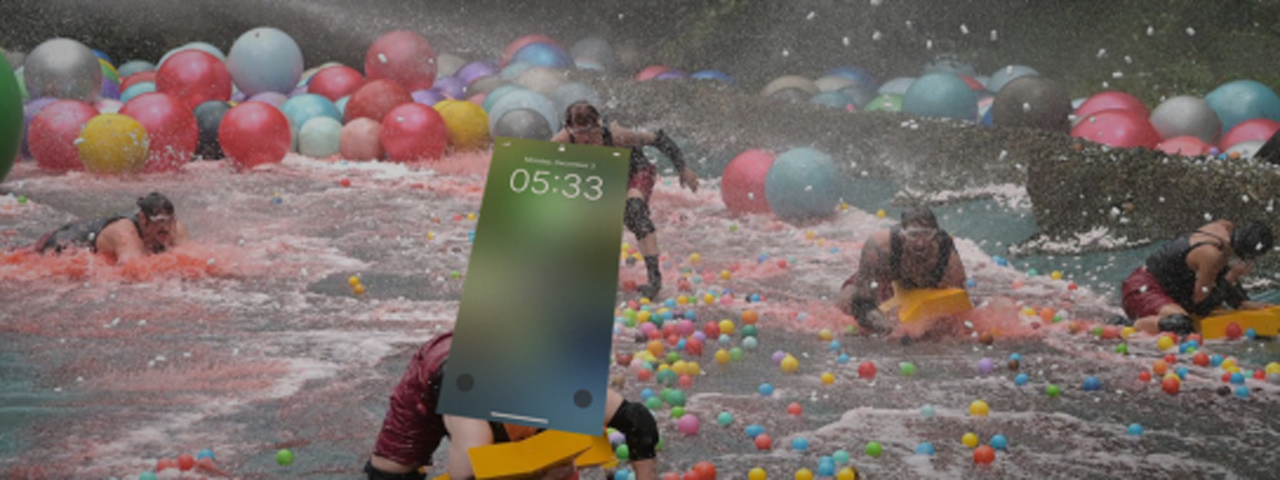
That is 5 h 33 min
